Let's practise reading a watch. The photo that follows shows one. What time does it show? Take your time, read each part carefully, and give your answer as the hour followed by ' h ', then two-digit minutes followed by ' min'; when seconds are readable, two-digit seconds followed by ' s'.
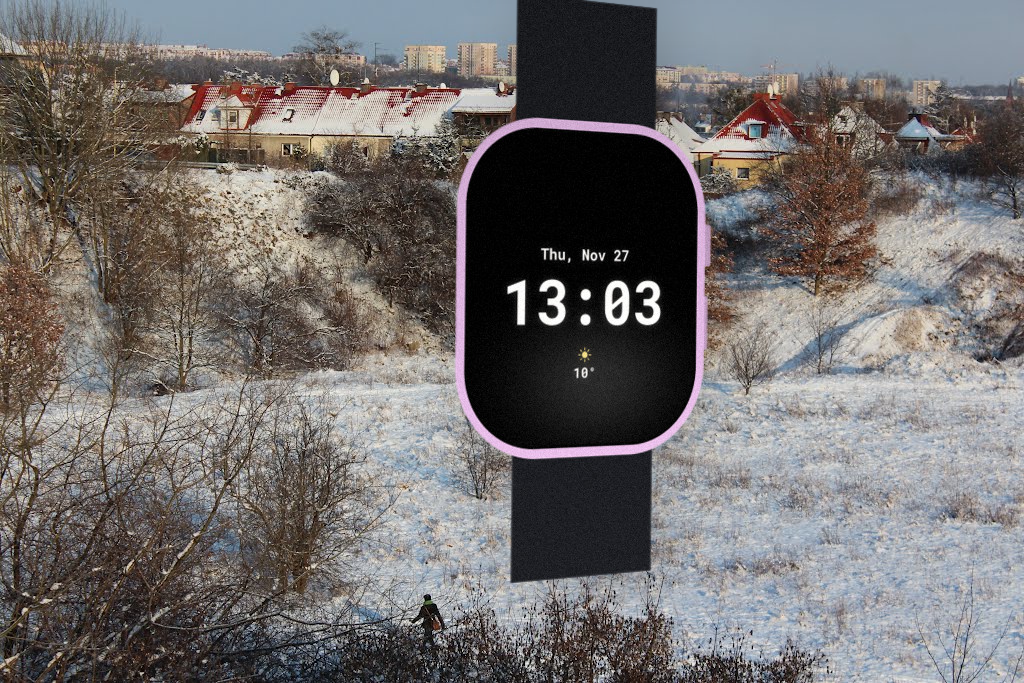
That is 13 h 03 min
